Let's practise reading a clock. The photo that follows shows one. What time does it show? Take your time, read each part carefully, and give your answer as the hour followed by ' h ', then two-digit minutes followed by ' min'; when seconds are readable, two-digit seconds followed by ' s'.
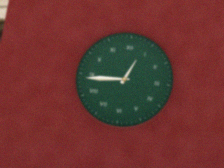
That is 12 h 44 min
